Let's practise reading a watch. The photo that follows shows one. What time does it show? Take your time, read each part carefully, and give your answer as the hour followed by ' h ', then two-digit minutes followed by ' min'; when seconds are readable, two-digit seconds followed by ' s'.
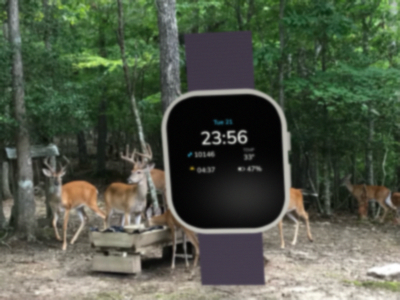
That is 23 h 56 min
